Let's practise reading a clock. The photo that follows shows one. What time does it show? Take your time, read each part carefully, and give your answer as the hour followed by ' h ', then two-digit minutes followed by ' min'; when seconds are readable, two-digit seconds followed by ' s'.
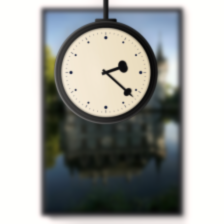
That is 2 h 22 min
